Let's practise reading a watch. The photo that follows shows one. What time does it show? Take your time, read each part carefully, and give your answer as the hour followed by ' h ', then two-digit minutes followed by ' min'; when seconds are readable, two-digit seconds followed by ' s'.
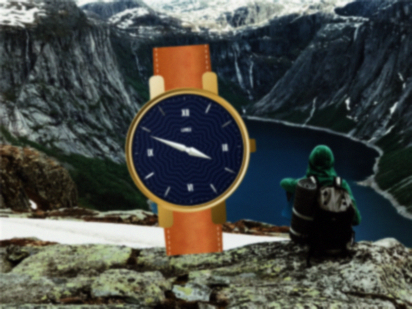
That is 3 h 49 min
